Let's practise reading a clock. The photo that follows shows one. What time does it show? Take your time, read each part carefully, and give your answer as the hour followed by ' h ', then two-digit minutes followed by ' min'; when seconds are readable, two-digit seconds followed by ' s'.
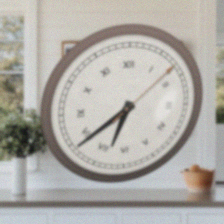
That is 6 h 39 min 08 s
